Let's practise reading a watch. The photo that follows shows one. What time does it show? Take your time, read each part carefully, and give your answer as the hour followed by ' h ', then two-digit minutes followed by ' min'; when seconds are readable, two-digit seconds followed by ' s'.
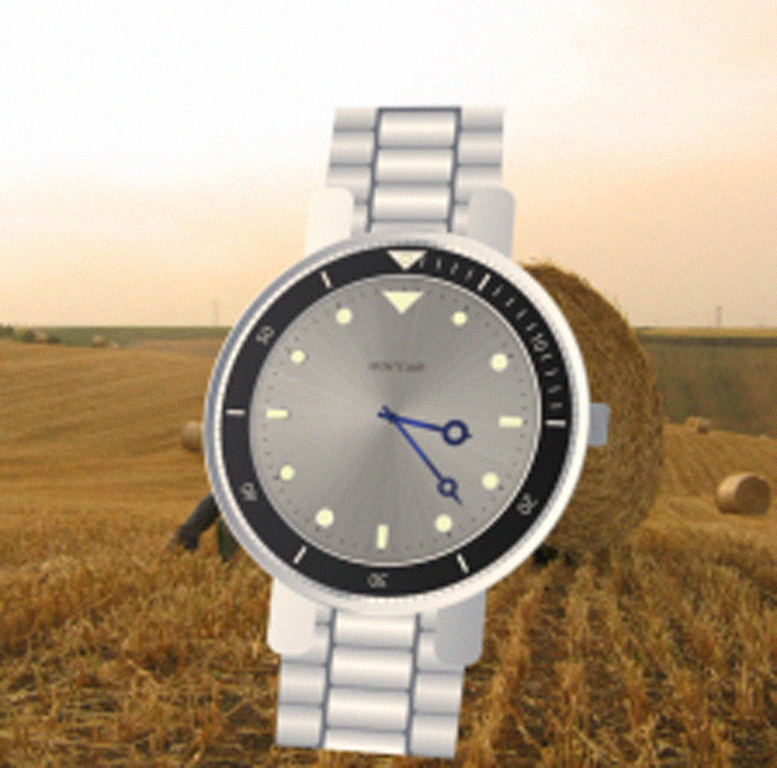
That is 3 h 23 min
